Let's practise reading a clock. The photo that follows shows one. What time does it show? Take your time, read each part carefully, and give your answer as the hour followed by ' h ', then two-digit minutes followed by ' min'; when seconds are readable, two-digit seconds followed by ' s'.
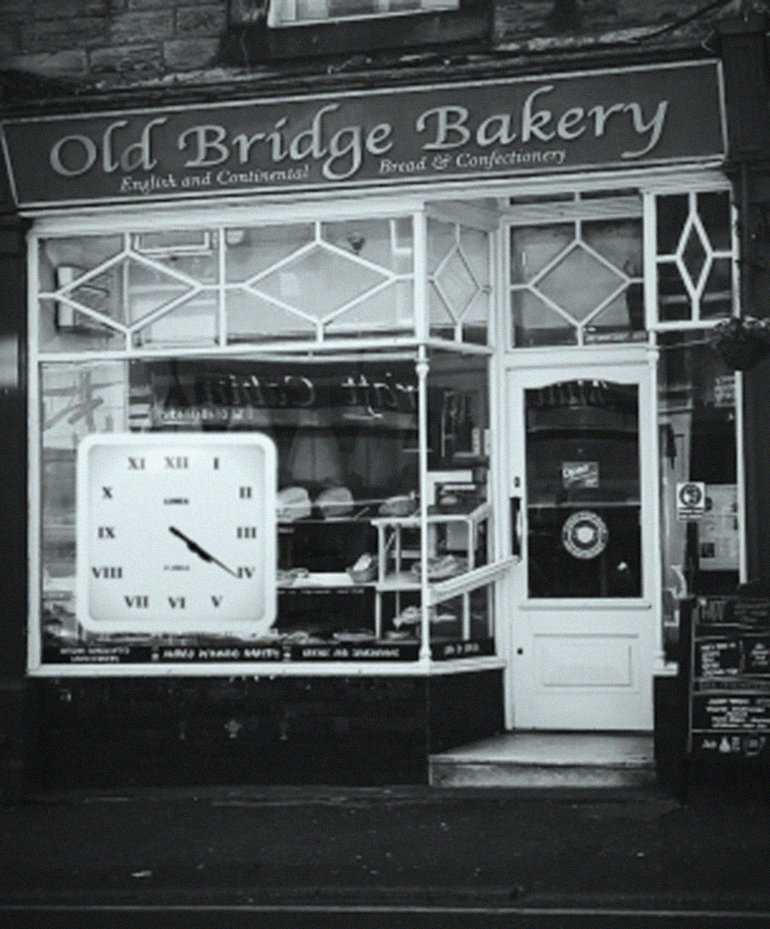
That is 4 h 21 min
